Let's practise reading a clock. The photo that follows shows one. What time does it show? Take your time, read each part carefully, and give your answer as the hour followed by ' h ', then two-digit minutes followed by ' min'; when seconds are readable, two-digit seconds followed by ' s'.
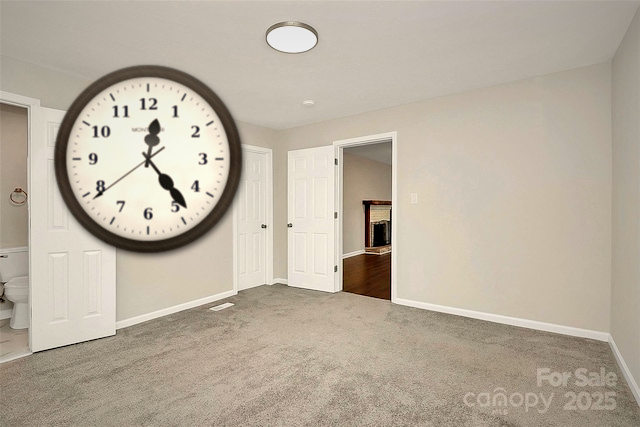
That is 12 h 23 min 39 s
